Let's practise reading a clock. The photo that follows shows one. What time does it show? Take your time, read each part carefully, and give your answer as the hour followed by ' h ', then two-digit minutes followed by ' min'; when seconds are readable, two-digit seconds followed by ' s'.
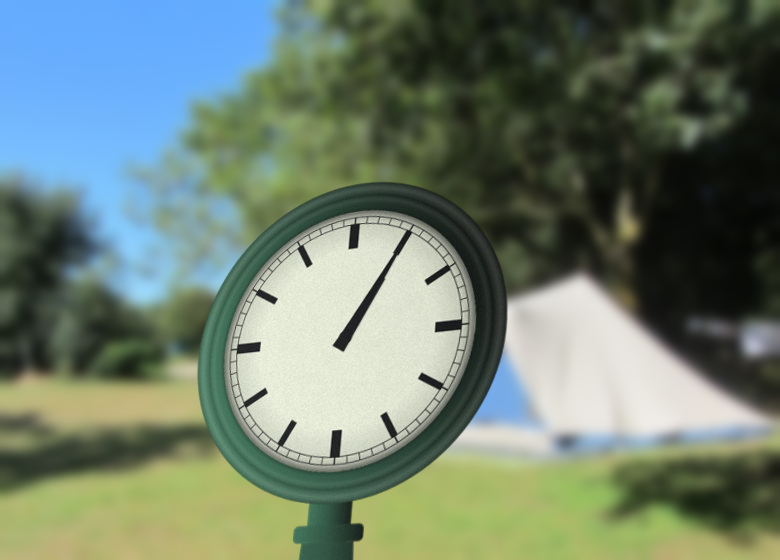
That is 1 h 05 min
